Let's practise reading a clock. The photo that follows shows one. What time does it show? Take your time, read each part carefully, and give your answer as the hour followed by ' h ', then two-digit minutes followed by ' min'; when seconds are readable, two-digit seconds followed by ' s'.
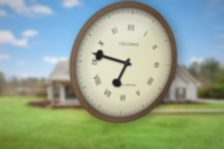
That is 6 h 47 min
